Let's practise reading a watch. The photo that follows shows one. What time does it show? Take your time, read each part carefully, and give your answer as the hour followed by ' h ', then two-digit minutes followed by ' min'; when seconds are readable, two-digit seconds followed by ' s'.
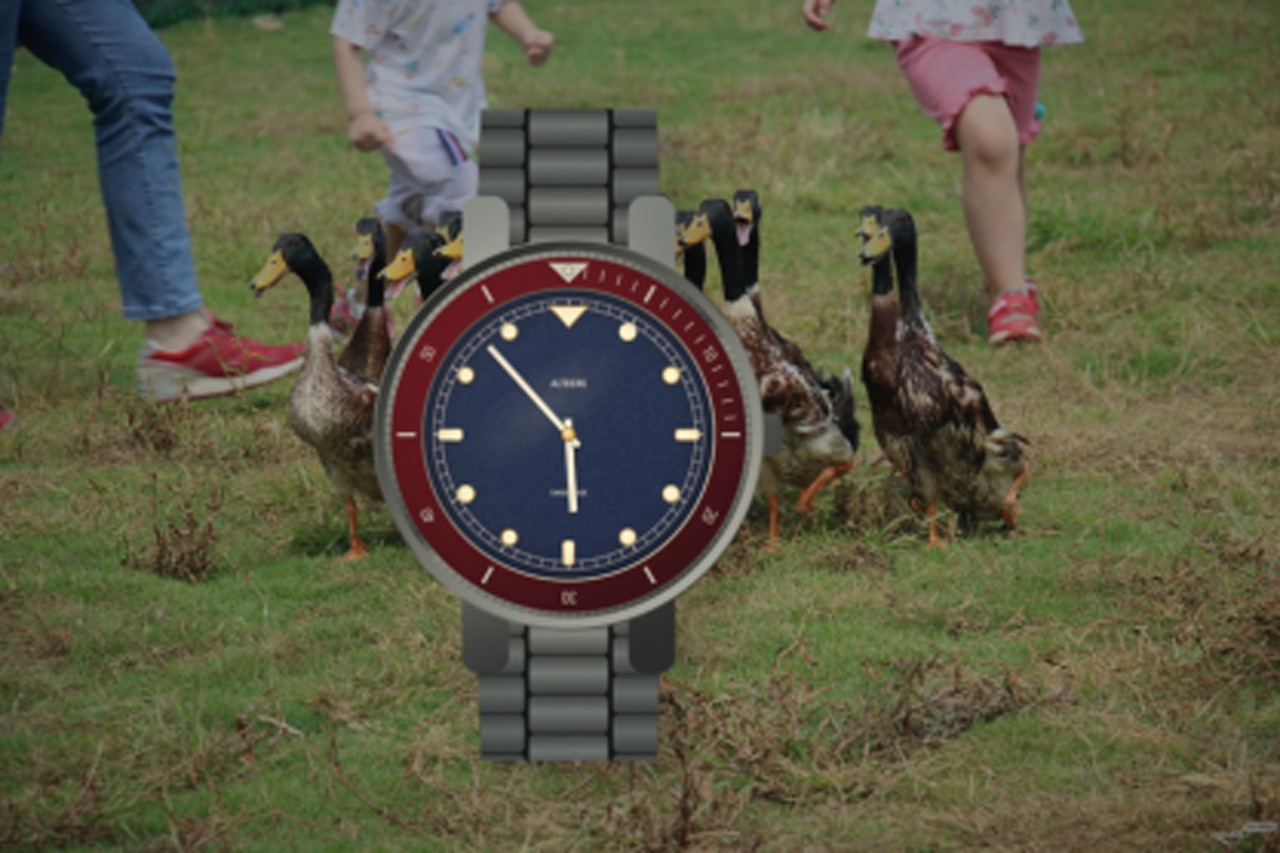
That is 5 h 53 min
